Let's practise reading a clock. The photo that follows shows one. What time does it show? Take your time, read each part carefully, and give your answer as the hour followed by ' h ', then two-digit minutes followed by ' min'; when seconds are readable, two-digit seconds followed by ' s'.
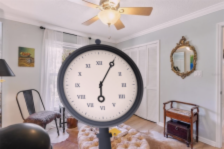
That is 6 h 05 min
